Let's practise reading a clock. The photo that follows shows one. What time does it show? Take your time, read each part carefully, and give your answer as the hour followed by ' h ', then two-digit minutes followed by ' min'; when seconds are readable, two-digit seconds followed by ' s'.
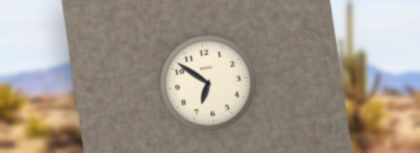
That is 6 h 52 min
